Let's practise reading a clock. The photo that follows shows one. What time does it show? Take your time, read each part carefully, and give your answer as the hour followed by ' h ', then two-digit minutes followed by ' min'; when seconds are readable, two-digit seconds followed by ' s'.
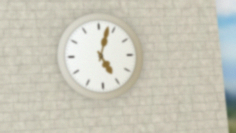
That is 5 h 03 min
